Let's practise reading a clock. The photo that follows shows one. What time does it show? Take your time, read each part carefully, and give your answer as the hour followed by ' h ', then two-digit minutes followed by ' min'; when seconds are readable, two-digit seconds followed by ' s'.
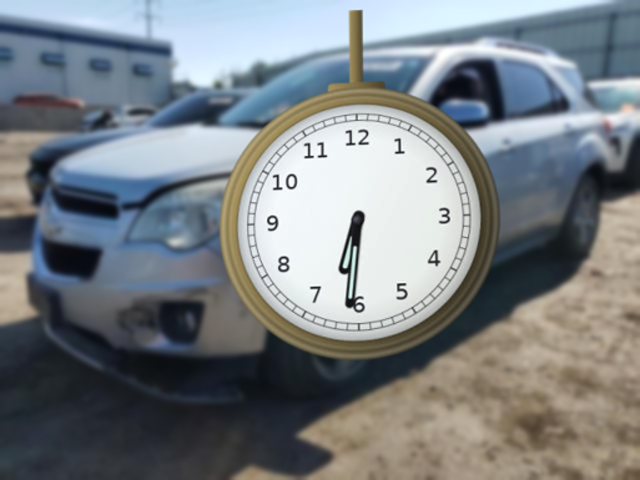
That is 6 h 31 min
